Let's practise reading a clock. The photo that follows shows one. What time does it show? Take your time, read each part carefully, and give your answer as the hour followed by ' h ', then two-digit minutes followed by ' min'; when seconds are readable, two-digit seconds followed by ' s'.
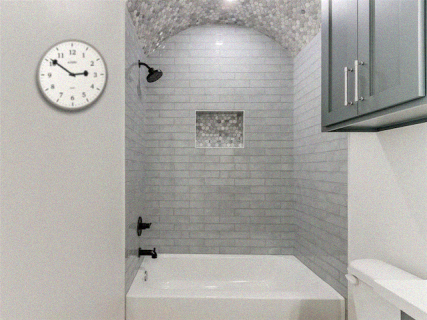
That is 2 h 51 min
